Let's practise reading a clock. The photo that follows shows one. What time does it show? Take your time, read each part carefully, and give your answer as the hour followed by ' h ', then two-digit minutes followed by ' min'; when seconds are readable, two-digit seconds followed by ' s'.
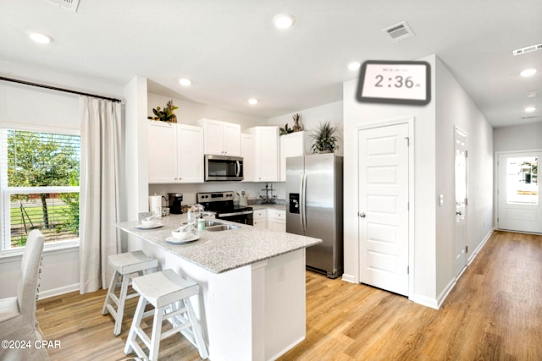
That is 2 h 36 min
